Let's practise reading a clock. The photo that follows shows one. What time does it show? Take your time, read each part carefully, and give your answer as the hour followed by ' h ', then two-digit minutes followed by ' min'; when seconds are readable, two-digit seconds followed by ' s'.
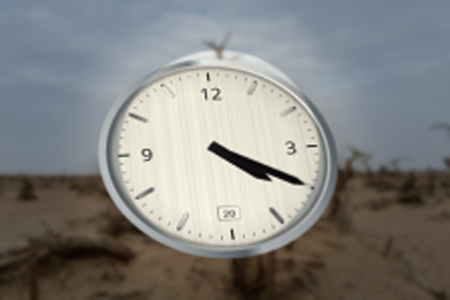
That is 4 h 20 min
